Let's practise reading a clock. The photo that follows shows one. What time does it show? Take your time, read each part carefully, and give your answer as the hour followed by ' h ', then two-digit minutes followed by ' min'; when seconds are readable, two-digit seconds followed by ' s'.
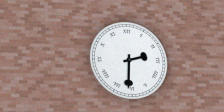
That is 2 h 31 min
